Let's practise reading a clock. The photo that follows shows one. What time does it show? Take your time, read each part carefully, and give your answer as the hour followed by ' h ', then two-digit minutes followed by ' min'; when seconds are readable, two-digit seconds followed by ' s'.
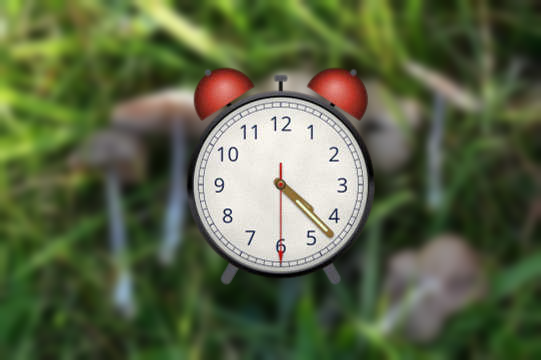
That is 4 h 22 min 30 s
